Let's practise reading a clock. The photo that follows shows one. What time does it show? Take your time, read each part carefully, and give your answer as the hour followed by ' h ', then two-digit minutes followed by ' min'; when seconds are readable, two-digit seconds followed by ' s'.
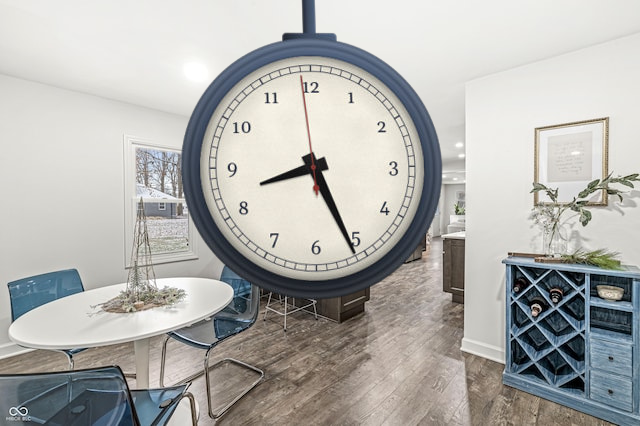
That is 8 h 25 min 59 s
